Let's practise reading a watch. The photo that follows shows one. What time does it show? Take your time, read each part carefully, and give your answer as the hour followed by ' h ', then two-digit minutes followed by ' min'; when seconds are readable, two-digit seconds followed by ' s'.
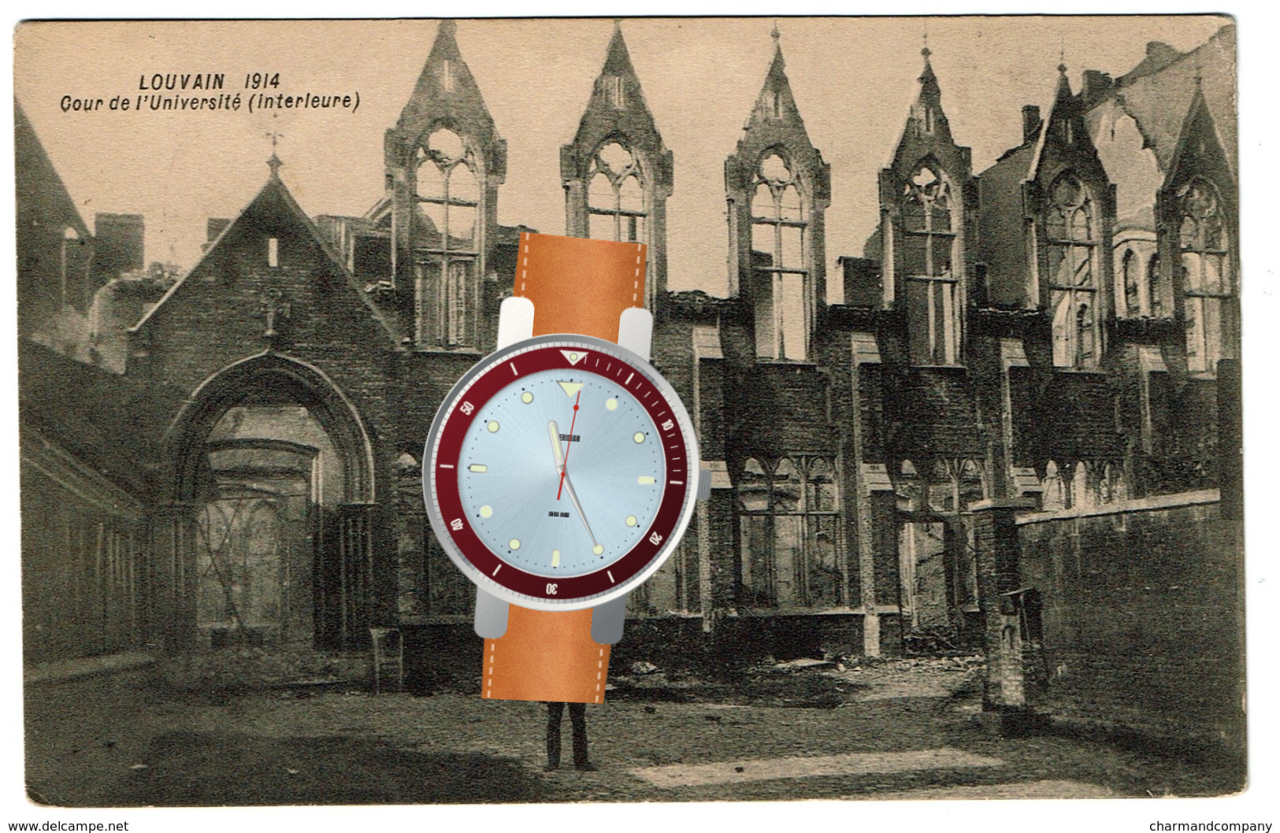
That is 11 h 25 min 01 s
